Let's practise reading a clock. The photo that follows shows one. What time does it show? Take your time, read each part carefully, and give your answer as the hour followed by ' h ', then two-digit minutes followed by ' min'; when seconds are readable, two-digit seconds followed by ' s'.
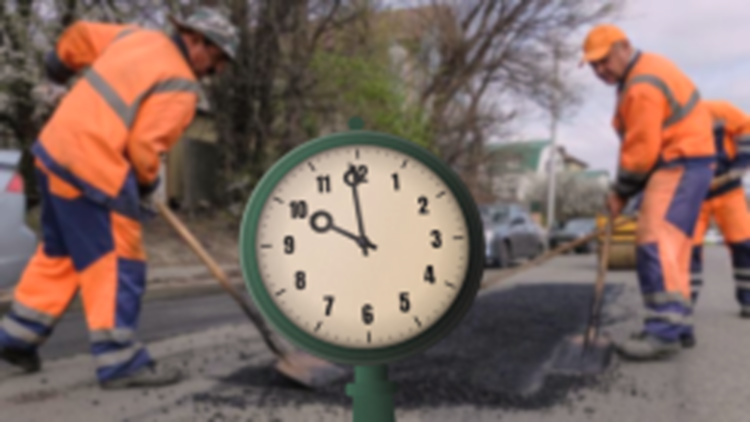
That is 9 h 59 min
